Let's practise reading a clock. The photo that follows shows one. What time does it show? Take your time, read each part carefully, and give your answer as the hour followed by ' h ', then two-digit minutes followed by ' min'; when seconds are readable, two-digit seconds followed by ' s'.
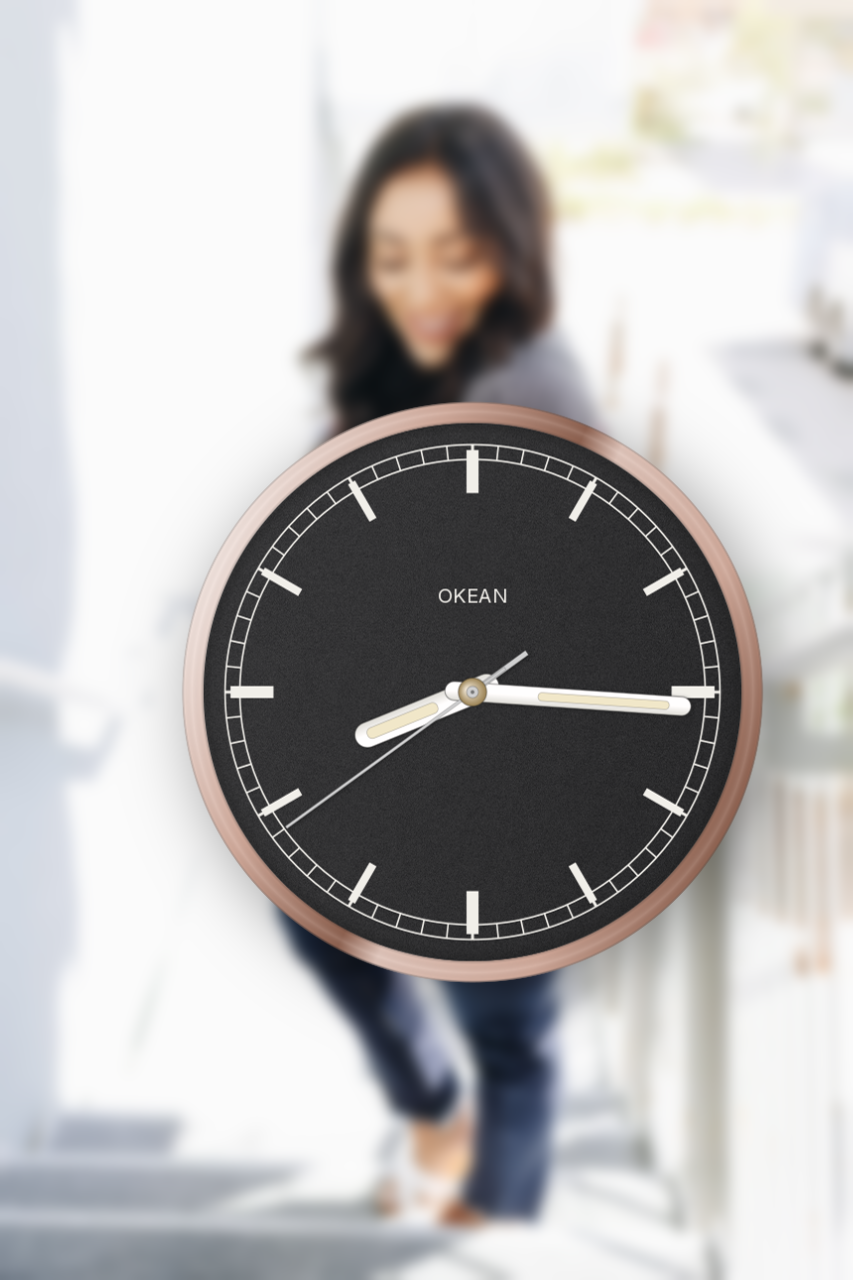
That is 8 h 15 min 39 s
